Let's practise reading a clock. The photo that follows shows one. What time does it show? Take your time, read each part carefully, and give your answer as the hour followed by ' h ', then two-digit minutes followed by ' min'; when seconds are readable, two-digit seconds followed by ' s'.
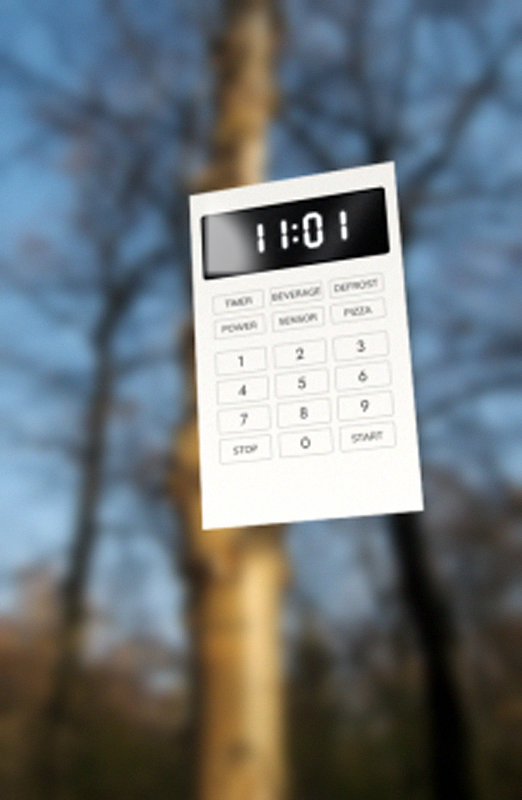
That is 11 h 01 min
